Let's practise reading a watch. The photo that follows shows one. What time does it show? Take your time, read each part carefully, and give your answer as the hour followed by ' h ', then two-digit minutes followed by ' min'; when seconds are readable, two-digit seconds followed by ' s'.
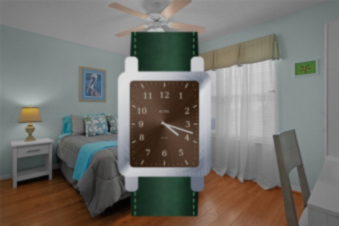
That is 4 h 18 min
